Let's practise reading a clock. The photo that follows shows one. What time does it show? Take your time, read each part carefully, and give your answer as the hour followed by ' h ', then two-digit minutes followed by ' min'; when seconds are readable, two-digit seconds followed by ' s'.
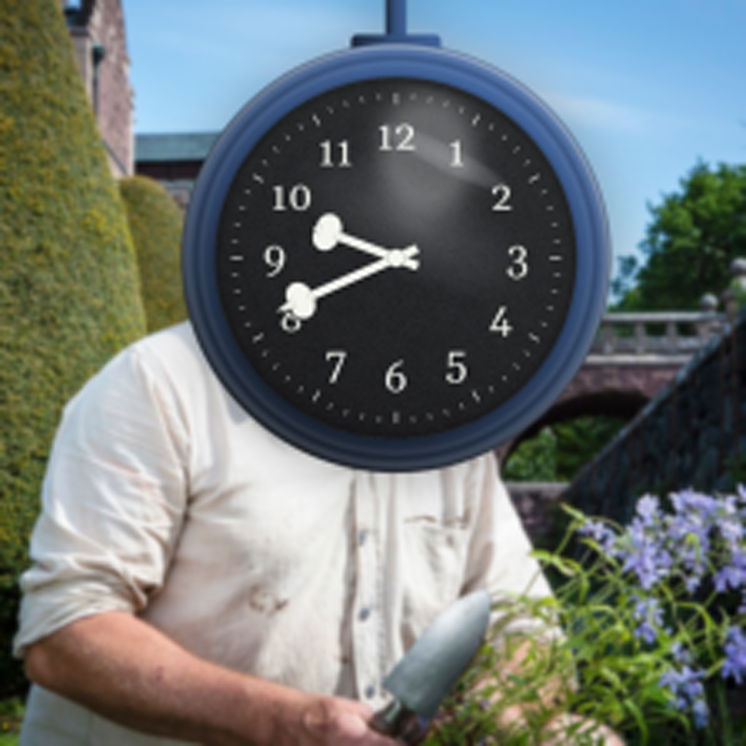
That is 9 h 41 min
